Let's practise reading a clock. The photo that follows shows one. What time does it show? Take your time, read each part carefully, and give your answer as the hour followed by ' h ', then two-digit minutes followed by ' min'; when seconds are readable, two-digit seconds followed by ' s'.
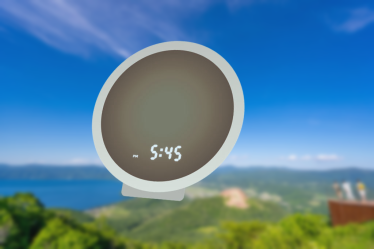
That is 5 h 45 min
